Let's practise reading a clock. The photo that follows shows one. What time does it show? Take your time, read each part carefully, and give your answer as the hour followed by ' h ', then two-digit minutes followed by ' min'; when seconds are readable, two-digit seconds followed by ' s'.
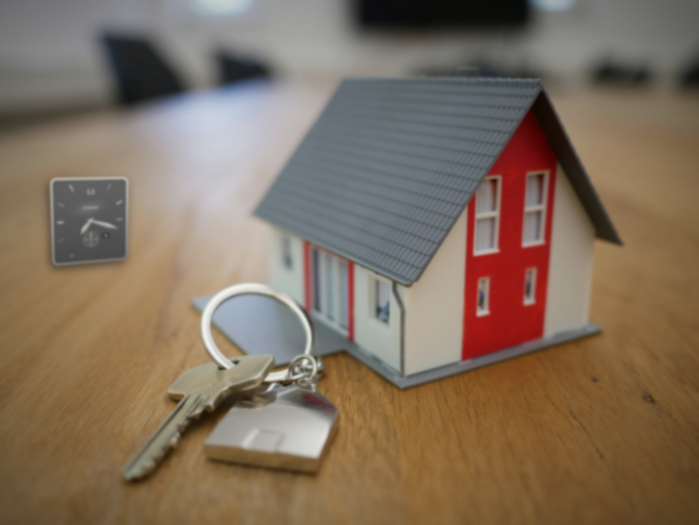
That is 7 h 18 min
